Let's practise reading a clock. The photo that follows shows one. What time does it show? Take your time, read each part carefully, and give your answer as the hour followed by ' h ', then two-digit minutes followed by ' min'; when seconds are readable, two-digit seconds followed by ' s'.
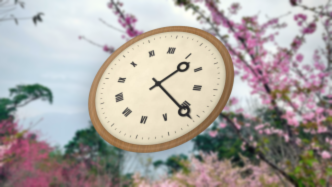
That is 1 h 21 min
